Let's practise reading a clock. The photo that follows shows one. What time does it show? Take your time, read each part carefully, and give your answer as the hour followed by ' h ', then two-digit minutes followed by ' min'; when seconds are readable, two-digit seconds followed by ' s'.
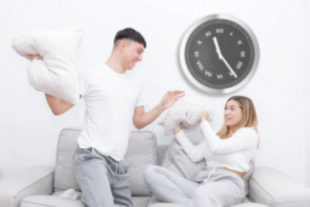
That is 11 h 24 min
